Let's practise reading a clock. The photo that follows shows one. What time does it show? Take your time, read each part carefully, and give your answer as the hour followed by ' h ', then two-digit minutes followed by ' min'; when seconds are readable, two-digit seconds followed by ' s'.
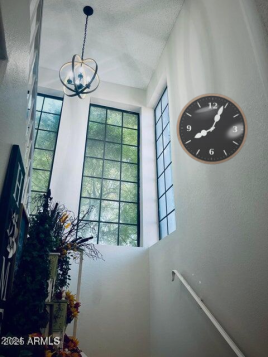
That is 8 h 04 min
